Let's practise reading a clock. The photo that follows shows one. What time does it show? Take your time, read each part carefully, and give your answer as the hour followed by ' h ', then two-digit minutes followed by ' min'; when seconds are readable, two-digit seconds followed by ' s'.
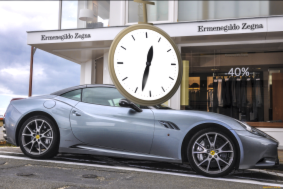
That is 12 h 33 min
